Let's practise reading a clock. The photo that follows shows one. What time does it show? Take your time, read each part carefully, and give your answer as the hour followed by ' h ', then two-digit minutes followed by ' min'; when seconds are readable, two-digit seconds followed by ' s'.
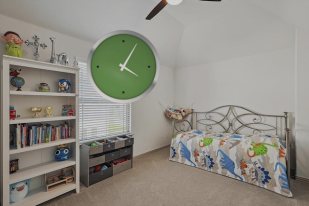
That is 4 h 05 min
